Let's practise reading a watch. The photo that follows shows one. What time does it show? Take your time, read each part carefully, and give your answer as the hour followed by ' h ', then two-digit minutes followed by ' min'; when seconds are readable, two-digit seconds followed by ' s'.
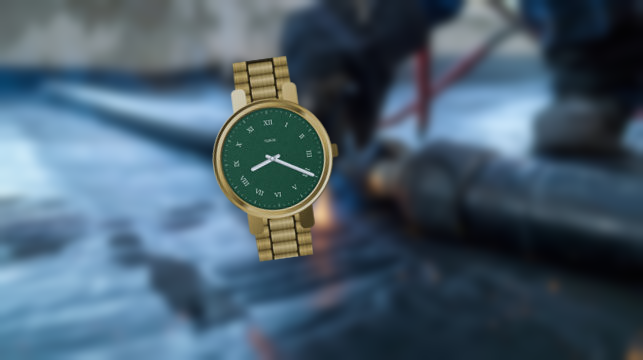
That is 8 h 20 min
